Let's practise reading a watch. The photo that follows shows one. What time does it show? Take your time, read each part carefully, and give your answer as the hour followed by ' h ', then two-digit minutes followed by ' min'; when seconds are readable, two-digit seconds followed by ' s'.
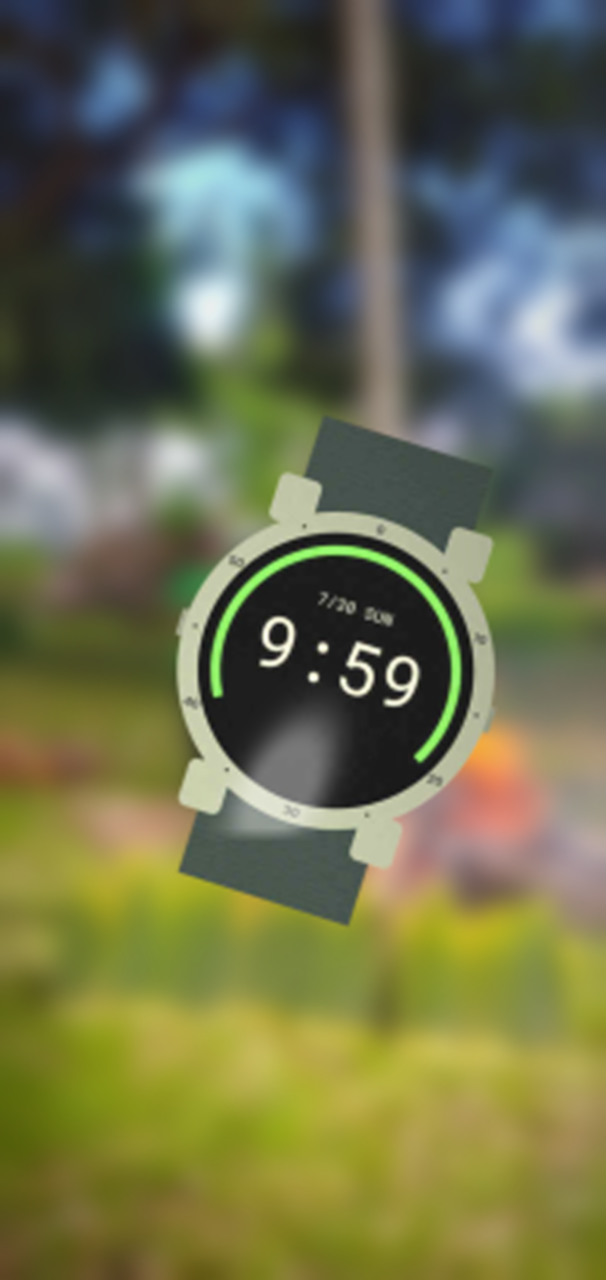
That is 9 h 59 min
